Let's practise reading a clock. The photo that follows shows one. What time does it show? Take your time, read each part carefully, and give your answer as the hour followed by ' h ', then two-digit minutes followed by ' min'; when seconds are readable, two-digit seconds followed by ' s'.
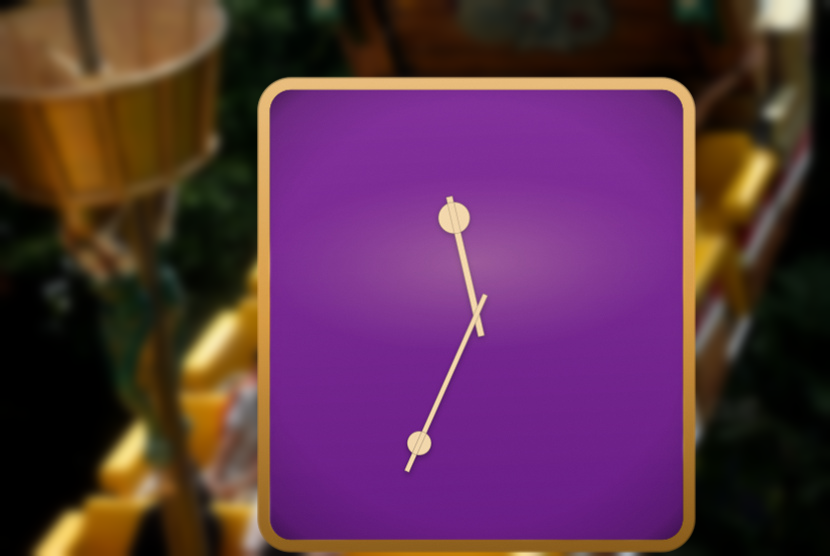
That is 11 h 34 min
